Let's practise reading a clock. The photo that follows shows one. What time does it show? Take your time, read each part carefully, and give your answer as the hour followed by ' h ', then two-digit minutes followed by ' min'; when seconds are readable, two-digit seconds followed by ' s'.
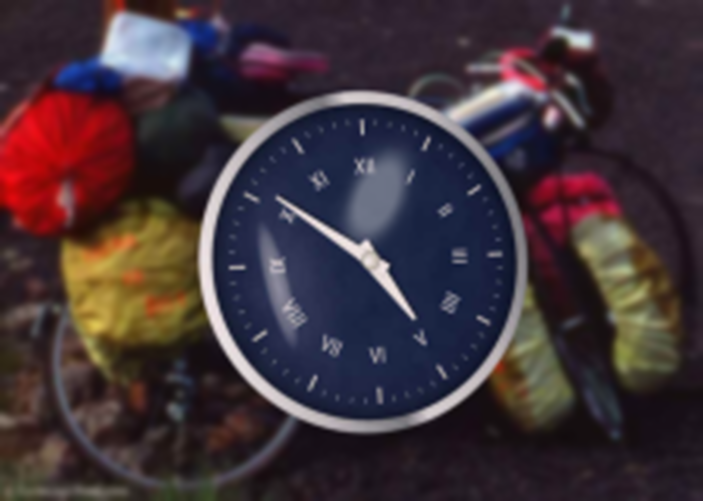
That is 4 h 51 min
